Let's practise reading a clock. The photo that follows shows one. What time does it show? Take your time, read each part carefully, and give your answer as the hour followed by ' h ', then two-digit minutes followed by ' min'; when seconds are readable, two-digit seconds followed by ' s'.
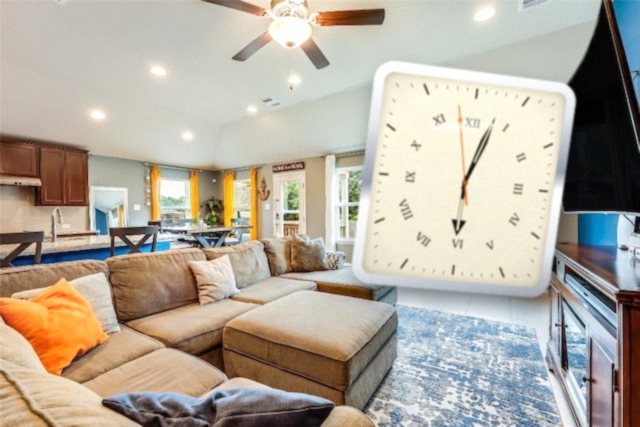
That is 6 h 02 min 58 s
